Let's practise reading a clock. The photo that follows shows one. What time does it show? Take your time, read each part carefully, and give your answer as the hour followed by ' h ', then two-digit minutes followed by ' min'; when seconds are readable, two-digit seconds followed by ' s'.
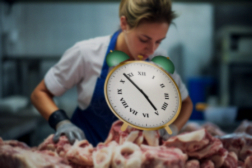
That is 4 h 53 min
